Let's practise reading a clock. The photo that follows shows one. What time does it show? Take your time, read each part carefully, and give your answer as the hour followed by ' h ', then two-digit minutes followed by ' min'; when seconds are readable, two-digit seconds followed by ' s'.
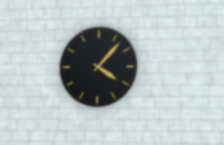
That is 4 h 07 min
